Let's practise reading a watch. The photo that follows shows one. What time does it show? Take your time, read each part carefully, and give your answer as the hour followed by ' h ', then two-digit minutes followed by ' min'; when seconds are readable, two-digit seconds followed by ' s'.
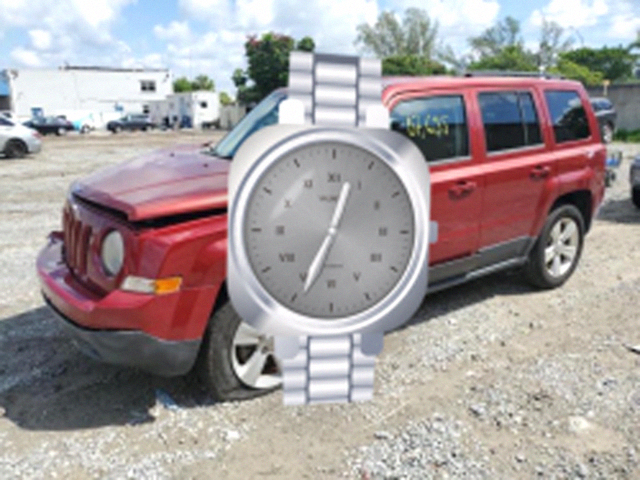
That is 12 h 34 min
